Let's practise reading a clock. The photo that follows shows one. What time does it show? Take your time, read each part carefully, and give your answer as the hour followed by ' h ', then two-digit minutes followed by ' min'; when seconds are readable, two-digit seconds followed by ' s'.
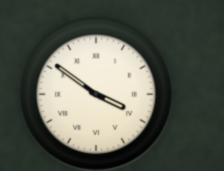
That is 3 h 51 min
